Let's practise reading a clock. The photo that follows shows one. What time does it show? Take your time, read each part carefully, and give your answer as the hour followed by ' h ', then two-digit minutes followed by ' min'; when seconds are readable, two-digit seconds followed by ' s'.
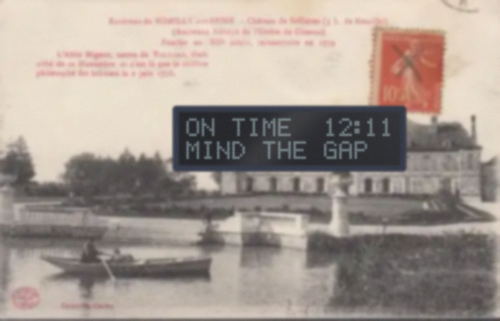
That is 12 h 11 min
